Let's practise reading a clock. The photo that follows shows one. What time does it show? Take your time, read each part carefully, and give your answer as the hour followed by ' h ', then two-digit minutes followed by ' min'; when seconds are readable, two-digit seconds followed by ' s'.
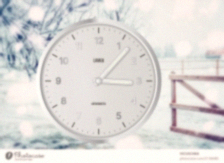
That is 3 h 07 min
